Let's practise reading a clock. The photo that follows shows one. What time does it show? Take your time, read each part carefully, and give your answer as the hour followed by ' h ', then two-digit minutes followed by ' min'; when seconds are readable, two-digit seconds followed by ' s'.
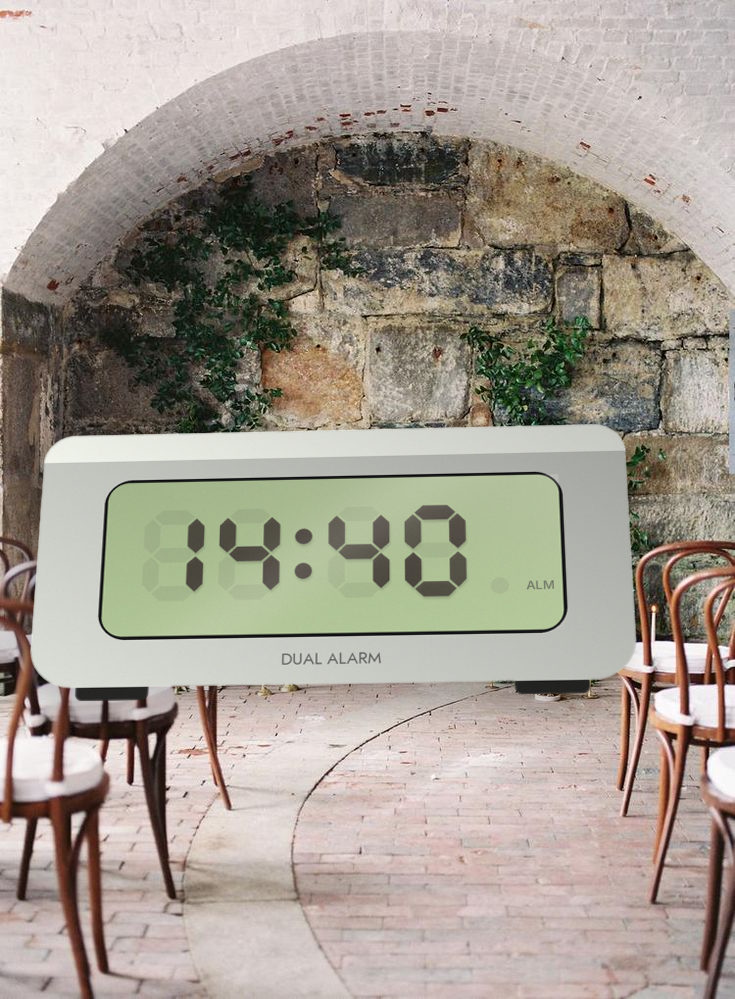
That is 14 h 40 min
